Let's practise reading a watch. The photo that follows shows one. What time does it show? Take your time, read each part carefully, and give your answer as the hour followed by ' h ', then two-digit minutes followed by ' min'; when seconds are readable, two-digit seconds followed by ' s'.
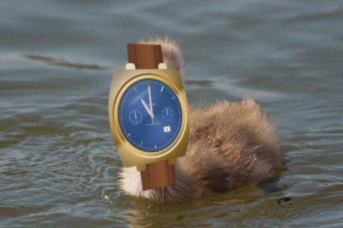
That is 11 h 00 min
